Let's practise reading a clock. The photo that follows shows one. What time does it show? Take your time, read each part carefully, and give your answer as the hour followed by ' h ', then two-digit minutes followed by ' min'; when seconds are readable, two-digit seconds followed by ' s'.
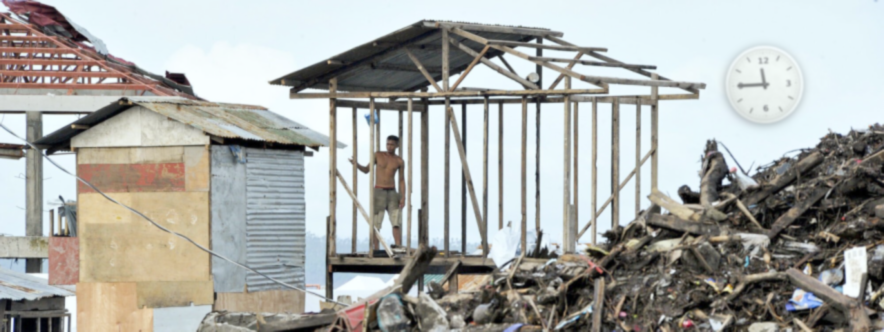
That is 11 h 45 min
